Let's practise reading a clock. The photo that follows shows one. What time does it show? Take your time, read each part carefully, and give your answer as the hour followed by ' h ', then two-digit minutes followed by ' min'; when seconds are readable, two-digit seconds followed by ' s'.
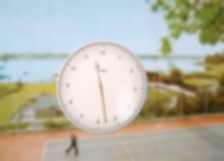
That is 11 h 28 min
